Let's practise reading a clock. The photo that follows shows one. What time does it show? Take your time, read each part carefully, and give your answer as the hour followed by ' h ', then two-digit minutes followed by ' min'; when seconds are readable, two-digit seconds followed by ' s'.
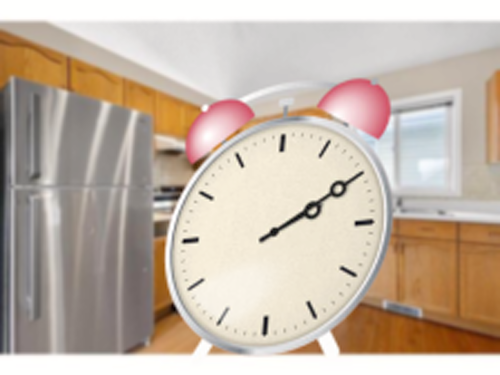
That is 2 h 10 min
